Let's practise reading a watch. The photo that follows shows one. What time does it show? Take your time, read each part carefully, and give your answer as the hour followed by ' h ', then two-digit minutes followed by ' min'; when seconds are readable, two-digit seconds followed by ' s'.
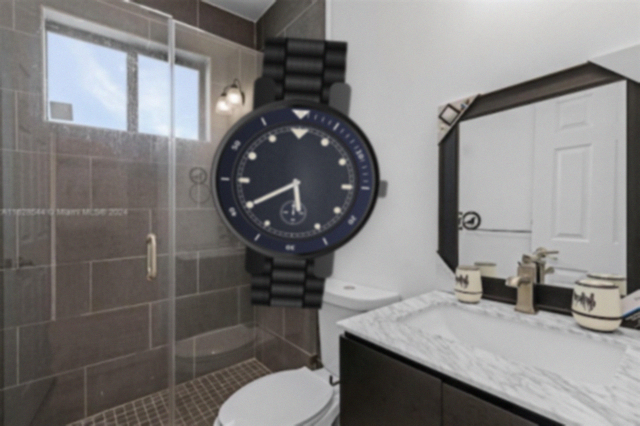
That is 5 h 40 min
